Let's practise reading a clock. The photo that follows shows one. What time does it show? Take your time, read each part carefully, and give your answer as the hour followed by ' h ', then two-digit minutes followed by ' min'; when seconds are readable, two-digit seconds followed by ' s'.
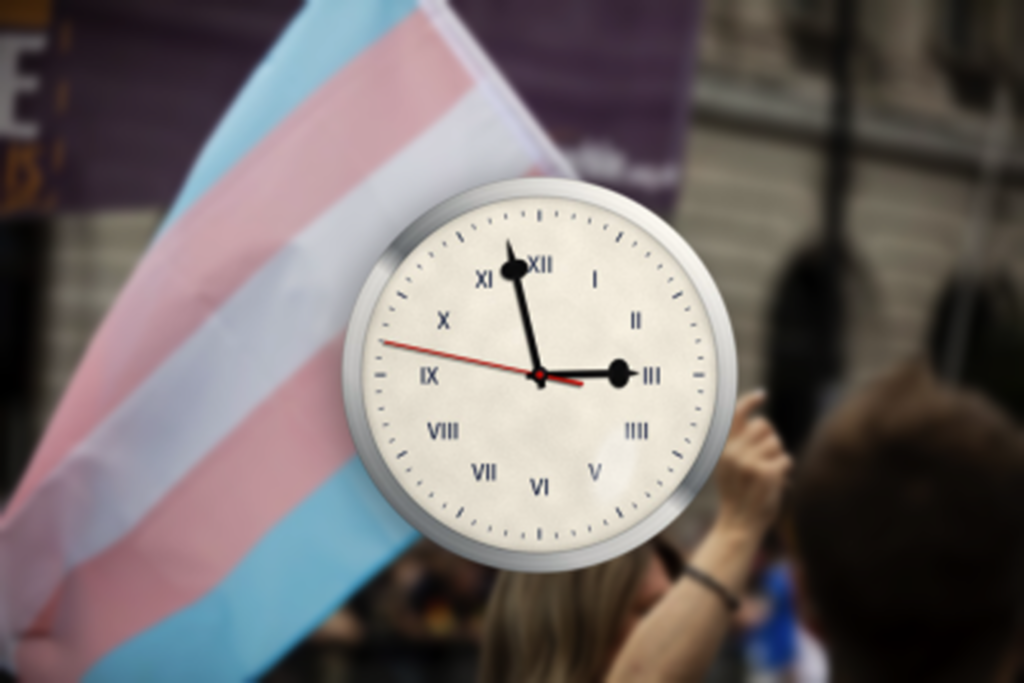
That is 2 h 57 min 47 s
